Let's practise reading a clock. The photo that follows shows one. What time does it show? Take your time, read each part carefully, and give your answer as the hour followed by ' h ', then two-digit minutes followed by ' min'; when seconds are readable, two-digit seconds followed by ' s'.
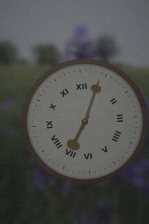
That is 7 h 04 min
